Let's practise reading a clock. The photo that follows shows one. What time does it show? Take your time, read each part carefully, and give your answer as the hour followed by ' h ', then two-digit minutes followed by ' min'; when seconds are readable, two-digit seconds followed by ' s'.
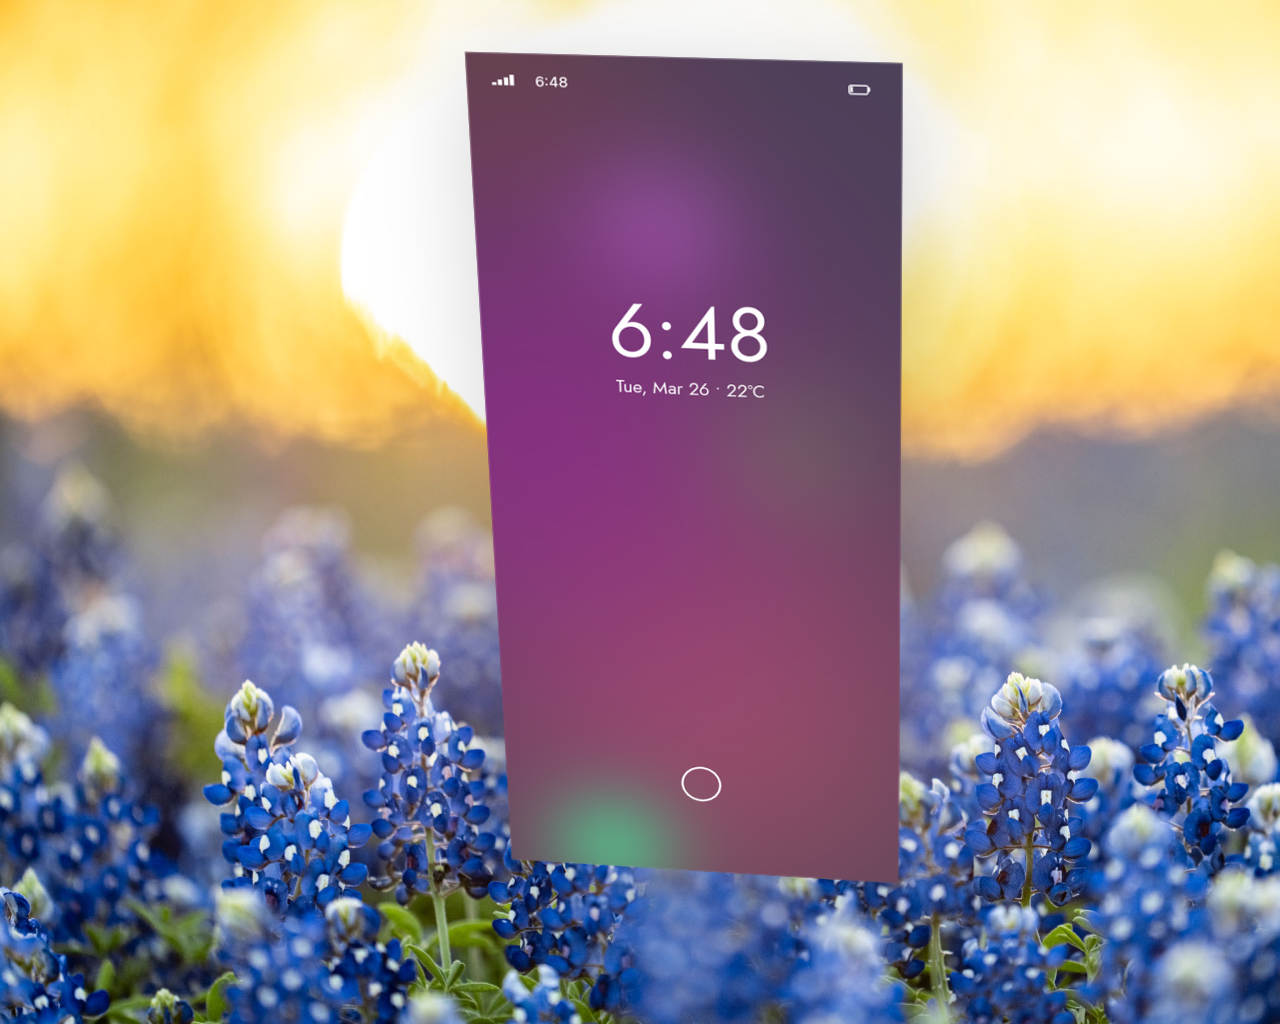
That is 6 h 48 min
